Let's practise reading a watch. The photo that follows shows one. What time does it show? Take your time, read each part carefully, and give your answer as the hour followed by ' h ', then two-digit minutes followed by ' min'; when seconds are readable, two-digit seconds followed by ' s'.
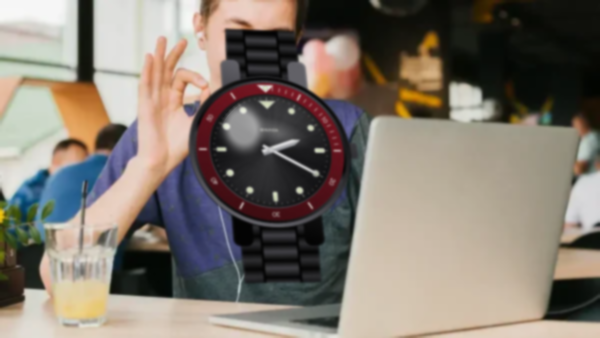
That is 2 h 20 min
